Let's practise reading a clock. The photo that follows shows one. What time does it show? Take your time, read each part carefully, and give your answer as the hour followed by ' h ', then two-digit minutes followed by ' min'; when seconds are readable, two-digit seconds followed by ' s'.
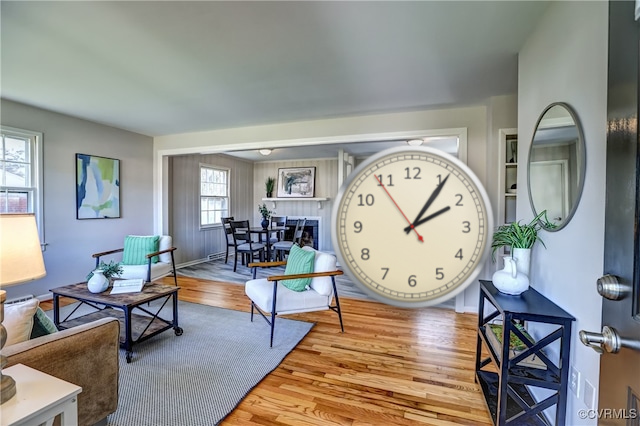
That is 2 h 05 min 54 s
